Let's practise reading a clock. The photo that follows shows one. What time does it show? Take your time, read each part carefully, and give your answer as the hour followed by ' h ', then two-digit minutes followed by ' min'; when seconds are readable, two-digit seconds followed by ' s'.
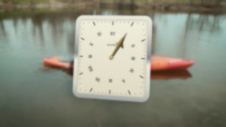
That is 1 h 05 min
